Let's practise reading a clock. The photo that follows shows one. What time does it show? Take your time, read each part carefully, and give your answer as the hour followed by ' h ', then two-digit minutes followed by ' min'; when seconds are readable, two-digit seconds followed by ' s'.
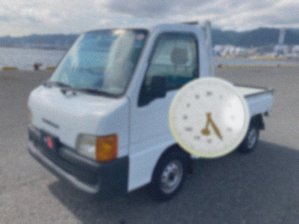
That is 6 h 25 min
